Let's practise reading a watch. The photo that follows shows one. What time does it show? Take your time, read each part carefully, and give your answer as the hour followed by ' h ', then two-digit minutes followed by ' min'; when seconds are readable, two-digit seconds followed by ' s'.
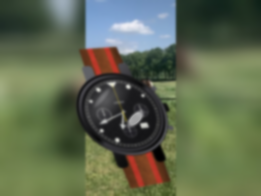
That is 6 h 42 min
